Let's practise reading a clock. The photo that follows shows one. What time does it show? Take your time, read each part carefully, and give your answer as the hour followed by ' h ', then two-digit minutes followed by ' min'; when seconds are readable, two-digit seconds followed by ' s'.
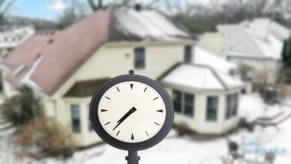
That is 7 h 37 min
